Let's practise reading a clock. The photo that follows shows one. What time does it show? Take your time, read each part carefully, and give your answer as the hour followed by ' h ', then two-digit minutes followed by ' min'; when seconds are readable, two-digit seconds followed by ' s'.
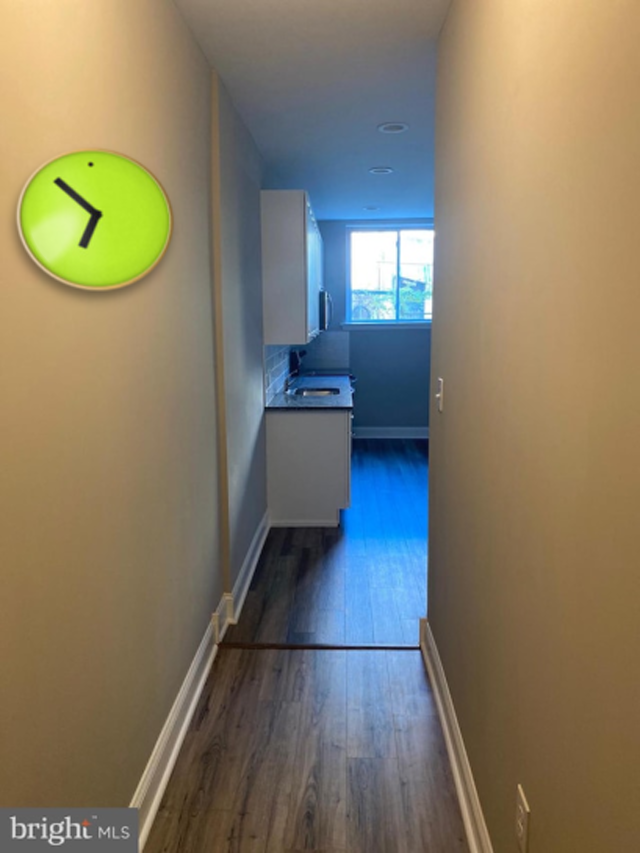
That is 6 h 53 min
